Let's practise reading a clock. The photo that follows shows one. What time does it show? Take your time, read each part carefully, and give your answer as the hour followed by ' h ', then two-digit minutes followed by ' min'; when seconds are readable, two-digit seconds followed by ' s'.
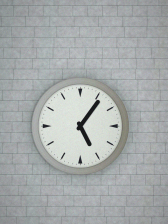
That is 5 h 06 min
